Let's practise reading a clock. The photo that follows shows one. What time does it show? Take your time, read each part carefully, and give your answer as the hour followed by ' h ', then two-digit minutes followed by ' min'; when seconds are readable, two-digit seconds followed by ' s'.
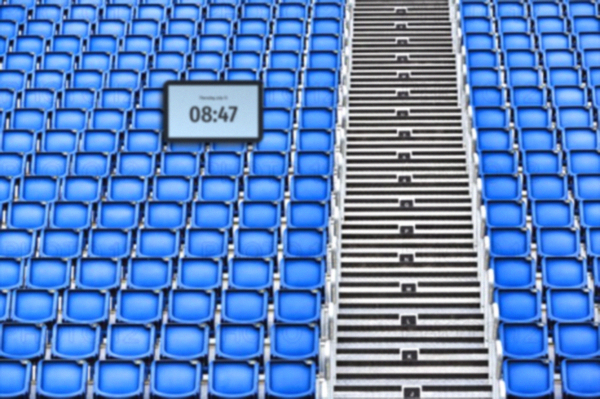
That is 8 h 47 min
